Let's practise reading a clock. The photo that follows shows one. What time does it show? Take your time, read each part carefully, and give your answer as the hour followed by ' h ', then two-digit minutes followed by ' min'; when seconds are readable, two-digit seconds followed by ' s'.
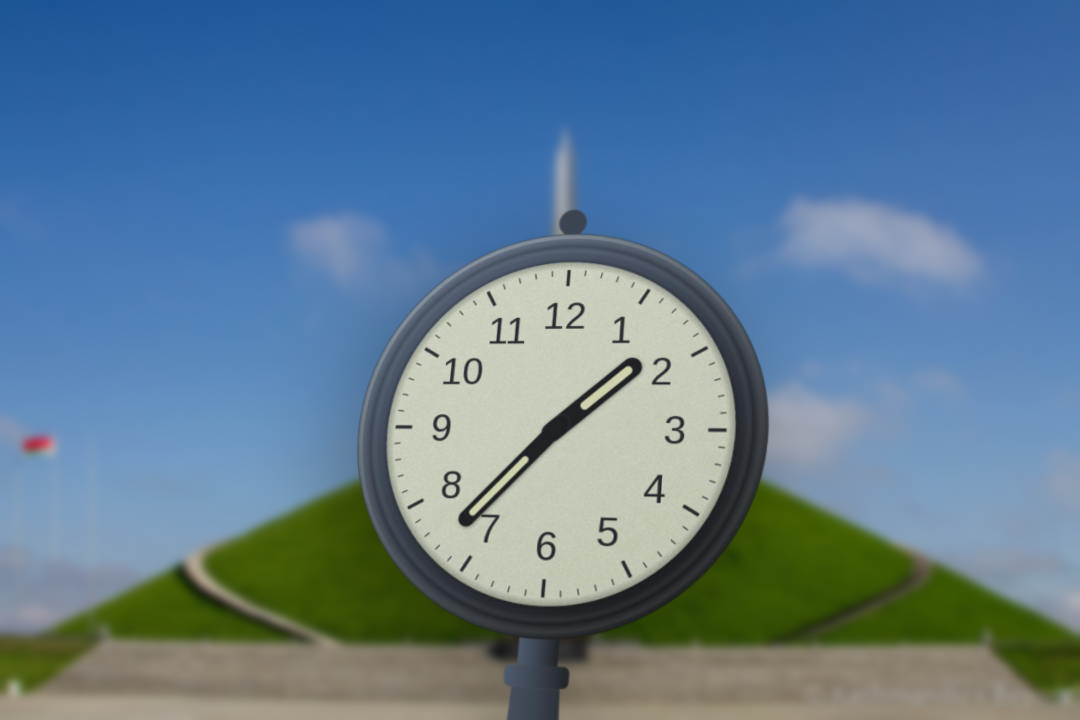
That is 1 h 37 min
